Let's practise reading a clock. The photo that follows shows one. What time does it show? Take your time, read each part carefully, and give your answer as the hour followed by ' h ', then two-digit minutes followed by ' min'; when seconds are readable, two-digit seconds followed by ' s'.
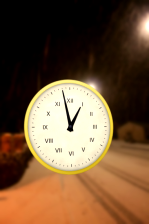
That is 12 h 58 min
